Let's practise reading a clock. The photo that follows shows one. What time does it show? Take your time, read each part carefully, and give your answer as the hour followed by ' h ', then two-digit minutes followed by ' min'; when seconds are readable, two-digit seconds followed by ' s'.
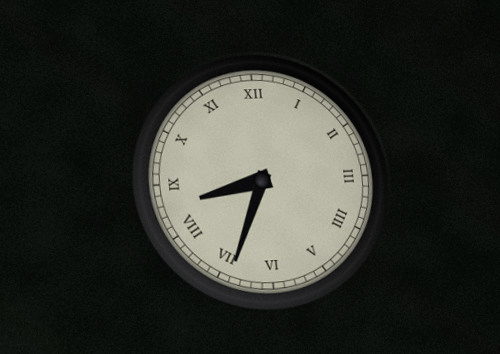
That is 8 h 34 min
